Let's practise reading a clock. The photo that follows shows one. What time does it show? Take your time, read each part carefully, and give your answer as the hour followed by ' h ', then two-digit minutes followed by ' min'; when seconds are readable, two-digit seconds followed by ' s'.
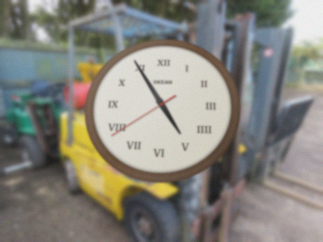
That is 4 h 54 min 39 s
